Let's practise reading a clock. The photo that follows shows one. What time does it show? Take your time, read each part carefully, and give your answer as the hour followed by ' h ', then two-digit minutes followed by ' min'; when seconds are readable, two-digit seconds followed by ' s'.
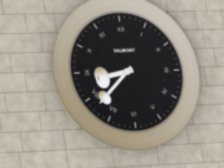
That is 8 h 38 min
